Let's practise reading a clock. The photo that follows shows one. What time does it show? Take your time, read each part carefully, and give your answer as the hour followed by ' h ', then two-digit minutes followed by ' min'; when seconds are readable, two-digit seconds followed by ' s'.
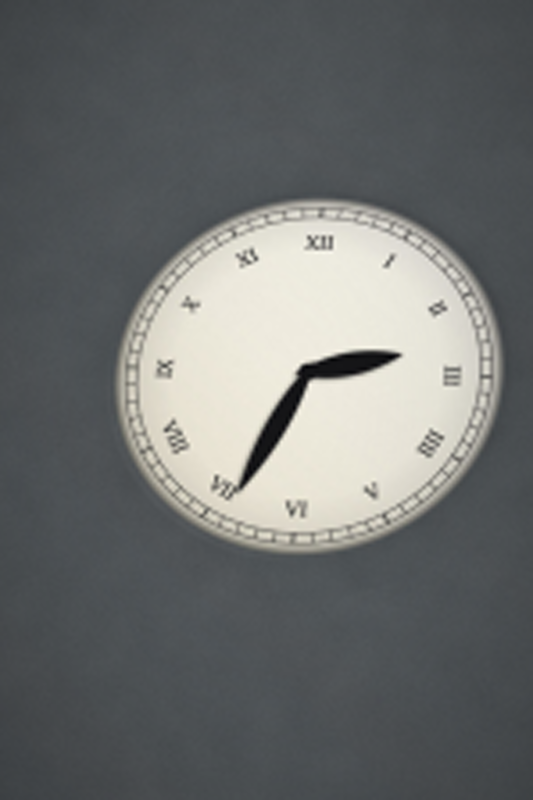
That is 2 h 34 min
